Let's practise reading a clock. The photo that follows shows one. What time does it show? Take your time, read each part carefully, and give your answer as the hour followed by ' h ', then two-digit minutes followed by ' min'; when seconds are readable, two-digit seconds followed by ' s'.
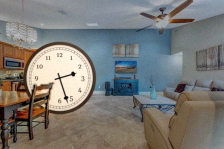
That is 2 h 27 min
